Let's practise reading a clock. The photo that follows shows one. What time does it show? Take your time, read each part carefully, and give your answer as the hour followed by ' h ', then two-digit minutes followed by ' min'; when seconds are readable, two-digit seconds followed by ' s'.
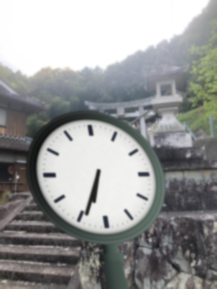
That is 6 h 34 min
